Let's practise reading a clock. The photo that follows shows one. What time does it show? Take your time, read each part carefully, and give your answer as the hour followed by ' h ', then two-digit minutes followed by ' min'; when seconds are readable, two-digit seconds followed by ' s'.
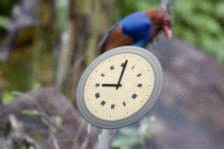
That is 9 h 01 min
